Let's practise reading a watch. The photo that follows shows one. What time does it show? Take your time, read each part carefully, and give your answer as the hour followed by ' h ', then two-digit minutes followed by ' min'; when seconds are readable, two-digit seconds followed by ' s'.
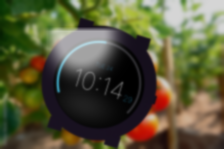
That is 10 h 14 min
